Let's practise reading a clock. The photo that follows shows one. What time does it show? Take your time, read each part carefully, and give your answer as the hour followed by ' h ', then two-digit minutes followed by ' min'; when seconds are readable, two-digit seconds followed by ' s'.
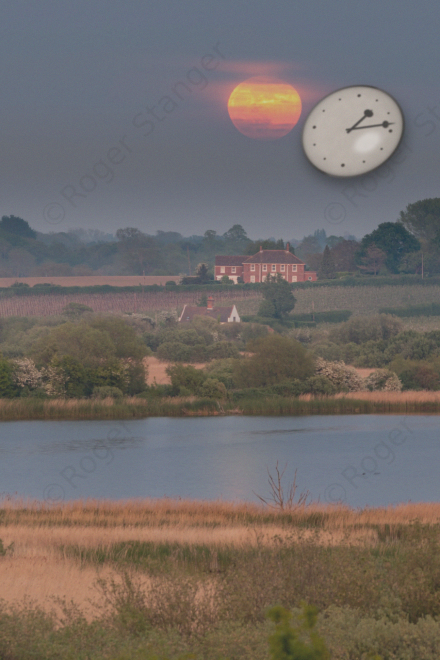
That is 1 h 13 min
